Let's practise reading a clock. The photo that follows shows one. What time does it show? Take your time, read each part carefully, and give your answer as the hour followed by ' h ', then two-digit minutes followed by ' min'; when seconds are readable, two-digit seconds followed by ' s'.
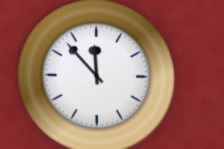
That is 11 h 53 min
